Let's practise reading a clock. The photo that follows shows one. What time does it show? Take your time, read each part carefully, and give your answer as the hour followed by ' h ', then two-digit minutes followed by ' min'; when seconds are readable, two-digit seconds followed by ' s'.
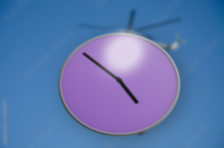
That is 4 h 52 min
